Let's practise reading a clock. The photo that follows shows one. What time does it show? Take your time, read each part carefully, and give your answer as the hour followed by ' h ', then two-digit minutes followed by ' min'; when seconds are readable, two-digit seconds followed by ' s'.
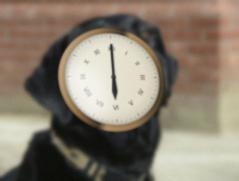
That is 6 h 00 min
